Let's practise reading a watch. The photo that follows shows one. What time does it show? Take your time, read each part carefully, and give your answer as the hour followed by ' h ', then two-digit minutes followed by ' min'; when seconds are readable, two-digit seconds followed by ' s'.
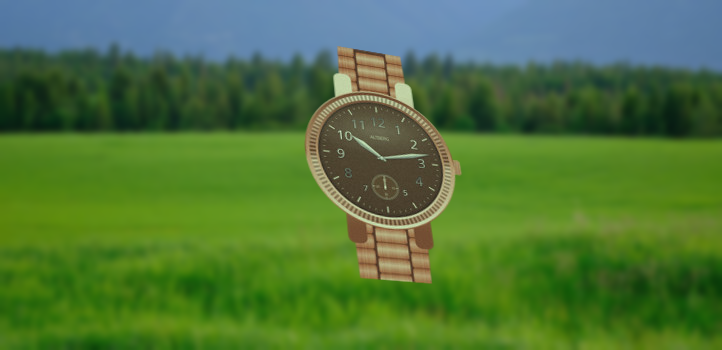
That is 10 h 13 min
